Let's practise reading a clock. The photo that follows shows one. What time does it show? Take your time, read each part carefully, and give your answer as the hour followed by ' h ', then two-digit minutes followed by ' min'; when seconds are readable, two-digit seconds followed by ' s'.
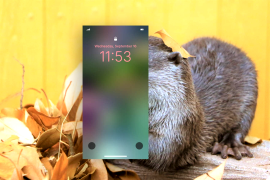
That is 11 h 53 min
